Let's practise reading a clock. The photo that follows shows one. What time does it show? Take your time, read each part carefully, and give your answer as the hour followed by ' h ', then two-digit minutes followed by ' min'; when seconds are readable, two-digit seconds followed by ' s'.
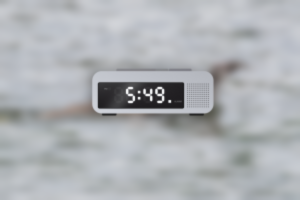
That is 5 h 49 min
